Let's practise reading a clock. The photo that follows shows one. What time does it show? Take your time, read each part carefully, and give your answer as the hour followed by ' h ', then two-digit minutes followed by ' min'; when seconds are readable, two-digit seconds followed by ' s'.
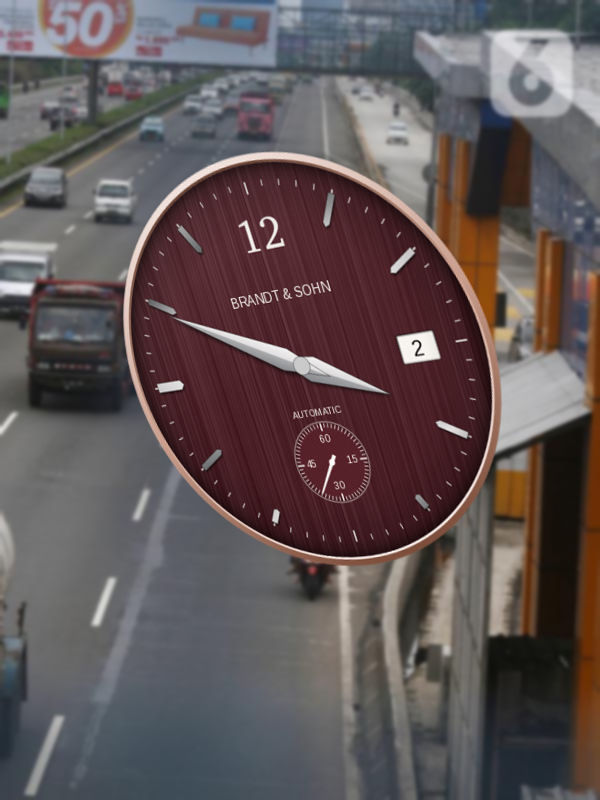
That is 3 h 49 min 36 s
